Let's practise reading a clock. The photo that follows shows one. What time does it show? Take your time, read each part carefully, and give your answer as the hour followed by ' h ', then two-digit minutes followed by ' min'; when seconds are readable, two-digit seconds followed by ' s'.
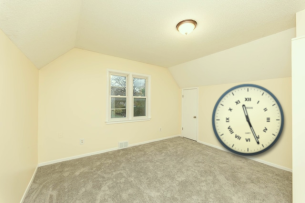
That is 11 h 26 min
